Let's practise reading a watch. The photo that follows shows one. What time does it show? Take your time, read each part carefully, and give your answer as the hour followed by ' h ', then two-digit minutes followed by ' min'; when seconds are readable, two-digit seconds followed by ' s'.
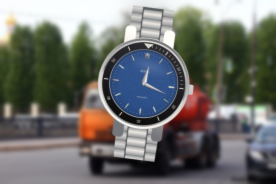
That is 12 h 18 min
